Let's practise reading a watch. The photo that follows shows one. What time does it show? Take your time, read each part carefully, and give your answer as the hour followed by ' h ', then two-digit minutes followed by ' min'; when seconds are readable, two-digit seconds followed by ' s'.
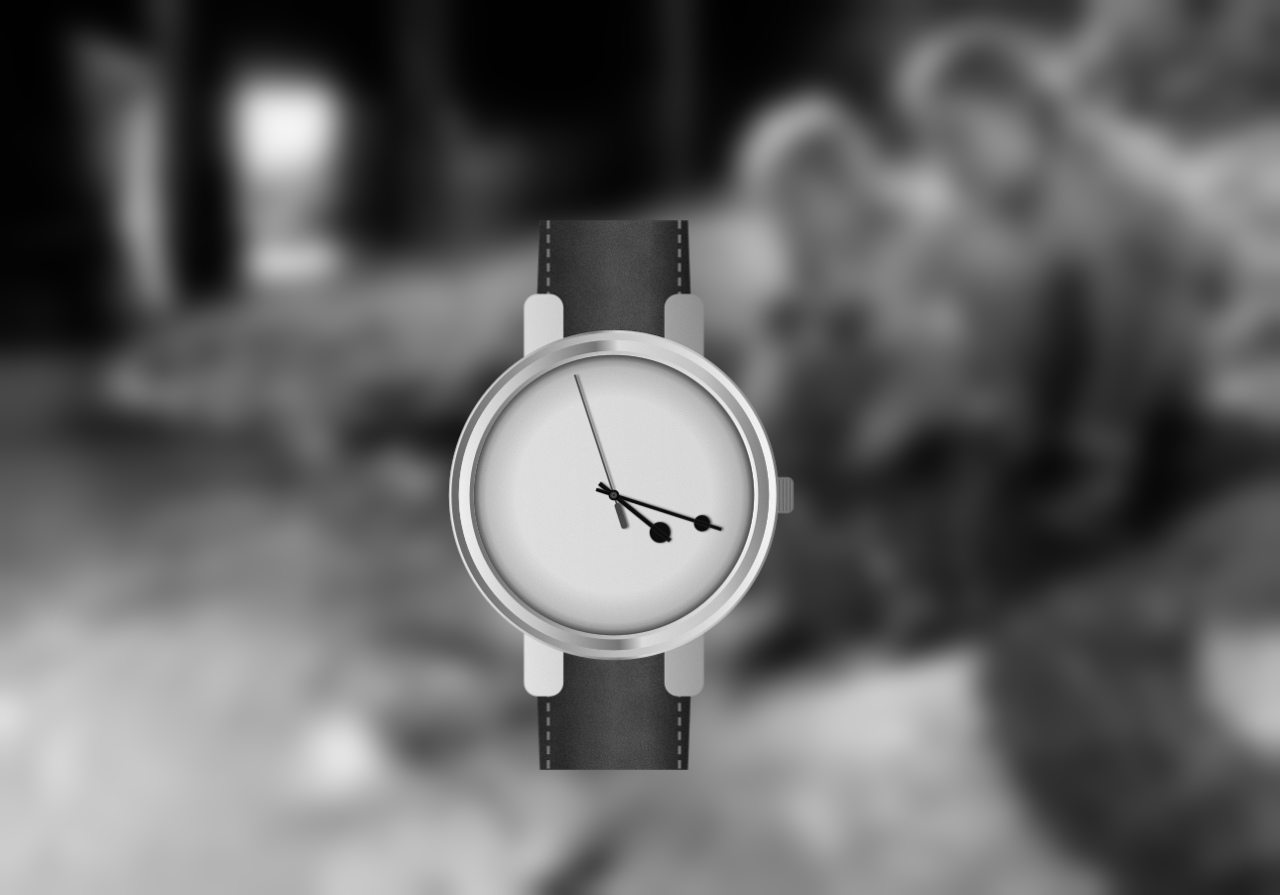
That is 4 h 17 min 57 s
